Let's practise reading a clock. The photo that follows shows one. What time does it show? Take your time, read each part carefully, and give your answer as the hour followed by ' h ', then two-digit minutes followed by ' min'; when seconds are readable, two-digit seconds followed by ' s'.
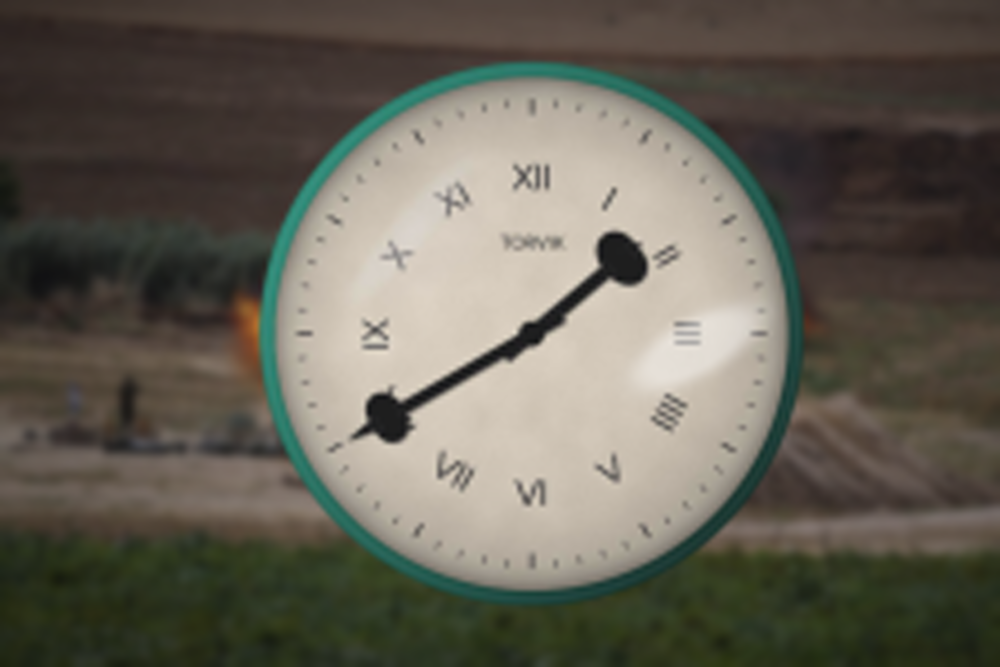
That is 1 h 40 min
